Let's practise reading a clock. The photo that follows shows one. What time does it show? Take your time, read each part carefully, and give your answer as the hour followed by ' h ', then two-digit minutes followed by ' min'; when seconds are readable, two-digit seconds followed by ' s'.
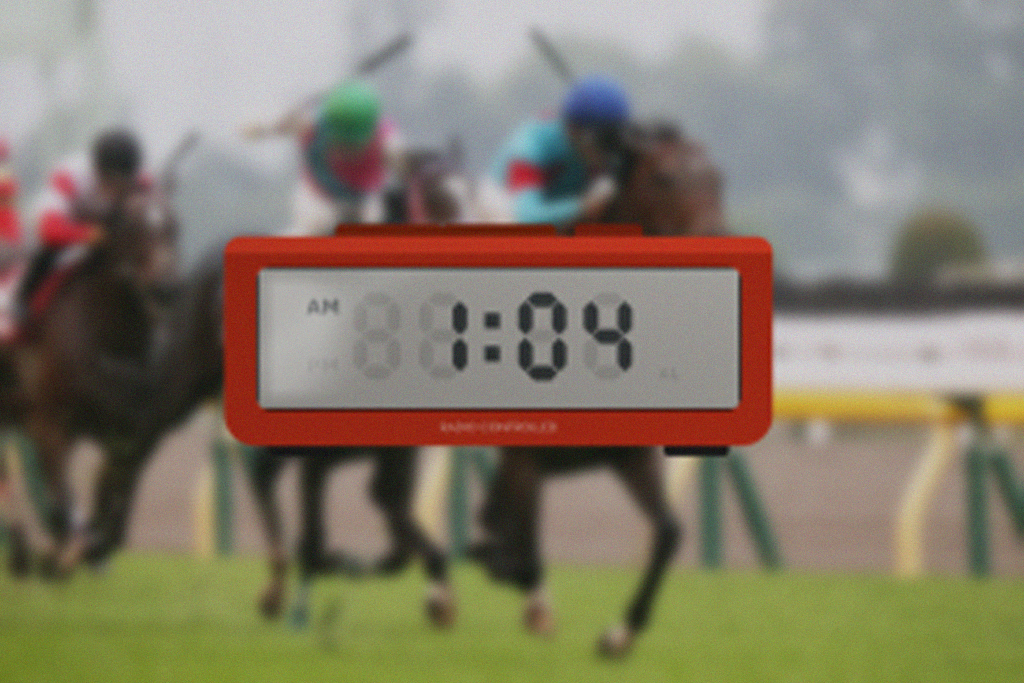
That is 1 h 04 min
